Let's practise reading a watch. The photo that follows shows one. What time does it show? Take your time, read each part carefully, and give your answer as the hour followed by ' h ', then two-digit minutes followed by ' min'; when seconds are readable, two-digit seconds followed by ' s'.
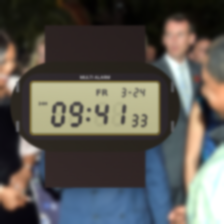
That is 9 h 41 min 33 s
